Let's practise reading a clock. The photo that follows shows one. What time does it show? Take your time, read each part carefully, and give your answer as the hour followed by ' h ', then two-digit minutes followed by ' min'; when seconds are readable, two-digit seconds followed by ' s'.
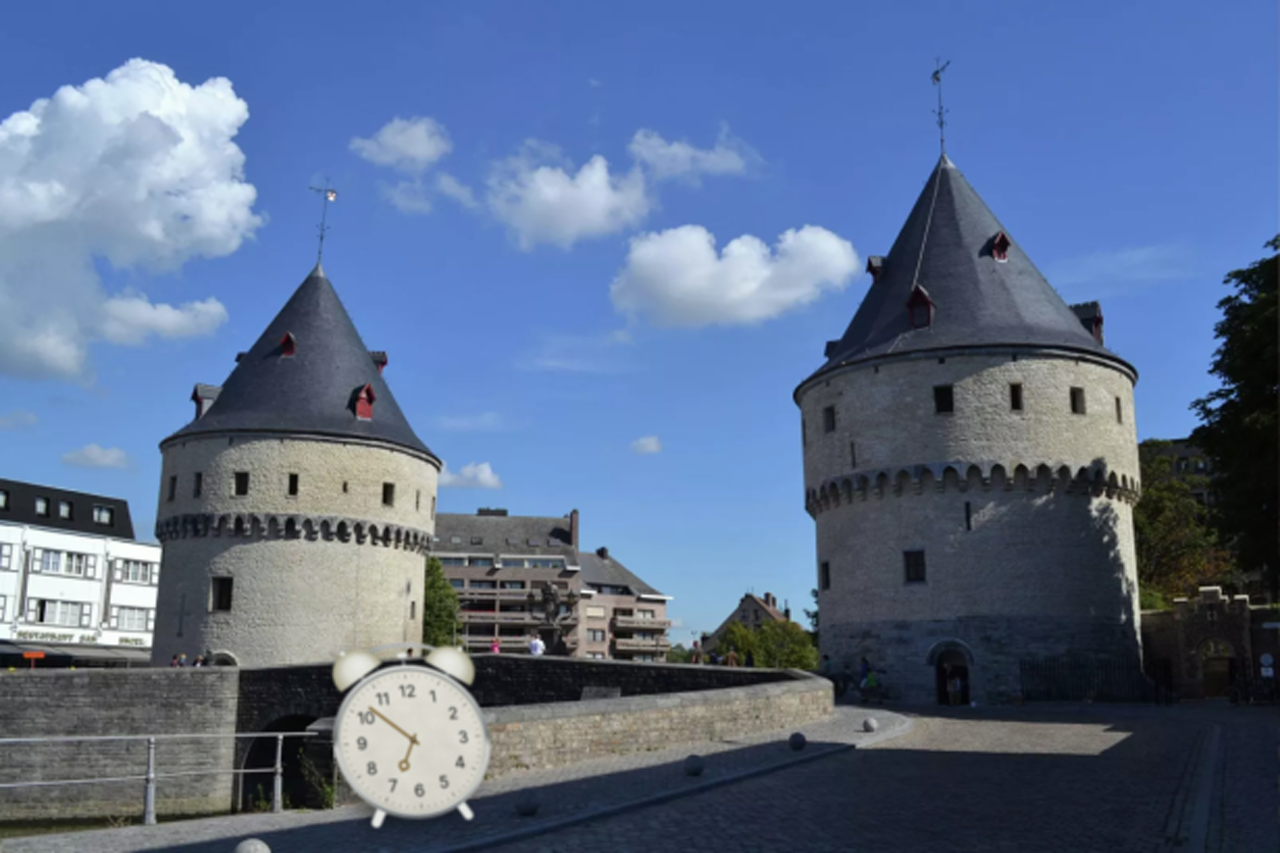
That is 6 h 52 min
